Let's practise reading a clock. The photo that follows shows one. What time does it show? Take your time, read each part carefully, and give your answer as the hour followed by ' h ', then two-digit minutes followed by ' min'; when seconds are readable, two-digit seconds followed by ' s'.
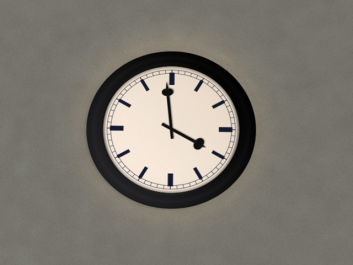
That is 3 h 59 min
